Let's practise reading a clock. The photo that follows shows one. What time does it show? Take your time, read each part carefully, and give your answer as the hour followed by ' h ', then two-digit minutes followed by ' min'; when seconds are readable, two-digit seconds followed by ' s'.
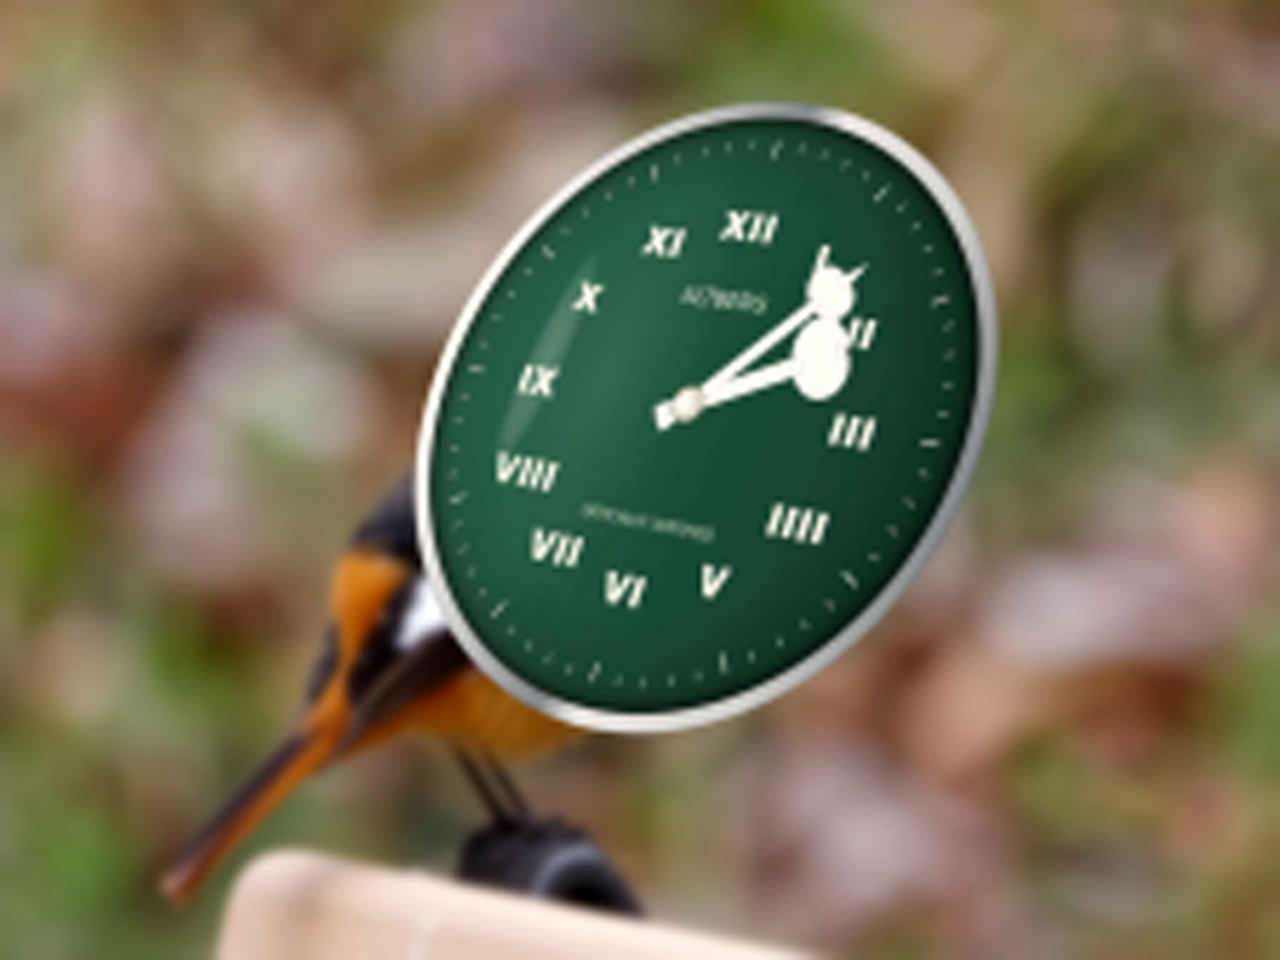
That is 2 h 07 min
